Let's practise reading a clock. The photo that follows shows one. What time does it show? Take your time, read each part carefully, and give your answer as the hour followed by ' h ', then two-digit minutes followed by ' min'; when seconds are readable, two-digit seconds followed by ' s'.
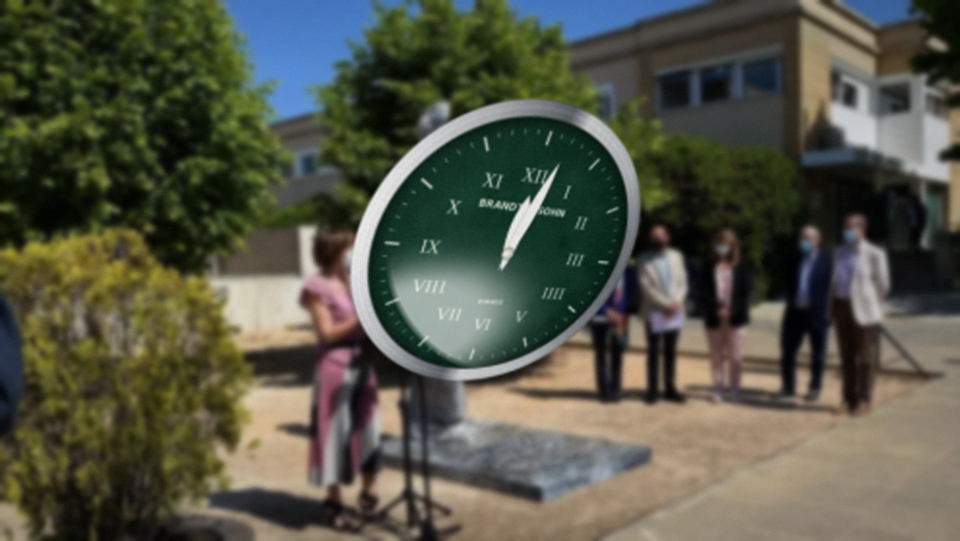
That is 12 h 02 min
